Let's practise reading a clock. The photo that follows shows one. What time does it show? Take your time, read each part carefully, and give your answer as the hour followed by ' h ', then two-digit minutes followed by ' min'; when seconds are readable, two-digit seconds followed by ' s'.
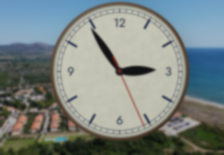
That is 2 h 54 min 26 s
